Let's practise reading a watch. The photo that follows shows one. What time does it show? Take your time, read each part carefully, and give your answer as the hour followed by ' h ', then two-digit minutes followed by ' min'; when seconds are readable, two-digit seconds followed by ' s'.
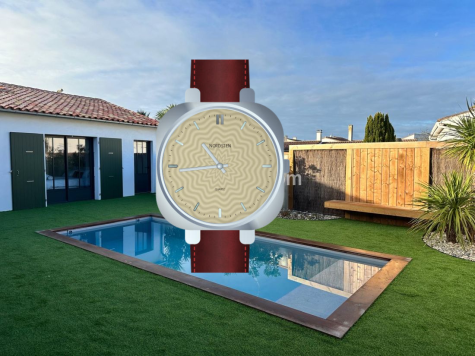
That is 10 h 44 min
